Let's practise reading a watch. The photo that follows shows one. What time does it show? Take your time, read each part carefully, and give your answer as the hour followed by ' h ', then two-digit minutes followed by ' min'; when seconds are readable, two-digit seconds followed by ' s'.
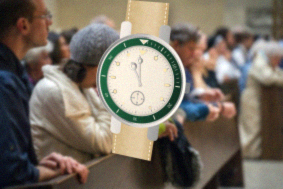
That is 10 h 59 min
